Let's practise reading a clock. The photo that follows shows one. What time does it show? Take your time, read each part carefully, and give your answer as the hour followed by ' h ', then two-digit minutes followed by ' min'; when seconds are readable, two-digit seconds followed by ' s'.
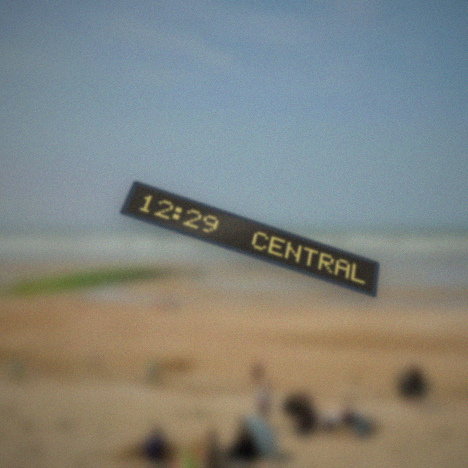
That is 12 h 29 min
